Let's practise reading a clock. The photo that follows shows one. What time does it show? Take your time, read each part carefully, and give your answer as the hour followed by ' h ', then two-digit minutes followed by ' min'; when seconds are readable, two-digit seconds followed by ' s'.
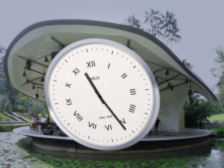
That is 11 h 26 min
